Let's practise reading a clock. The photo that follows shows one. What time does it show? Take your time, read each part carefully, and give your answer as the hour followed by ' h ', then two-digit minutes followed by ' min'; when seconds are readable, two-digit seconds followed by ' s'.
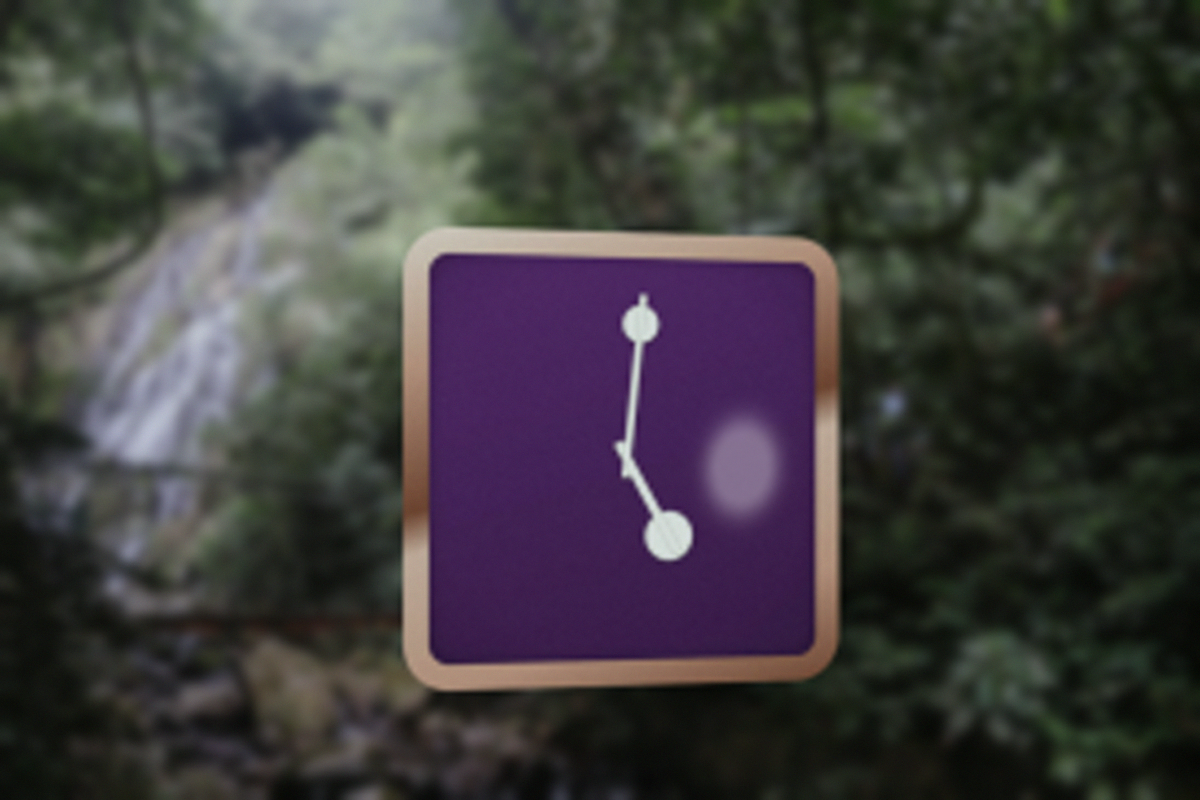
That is 5 h 01 min
